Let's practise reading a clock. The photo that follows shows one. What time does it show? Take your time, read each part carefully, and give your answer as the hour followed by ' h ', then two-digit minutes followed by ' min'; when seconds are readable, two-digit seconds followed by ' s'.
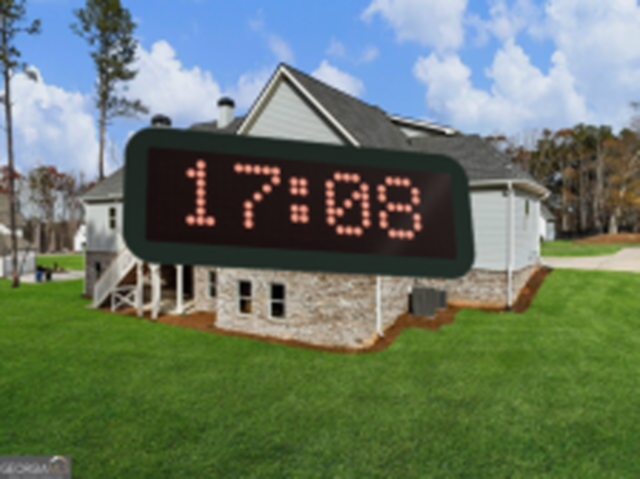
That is 17 h 08 min
